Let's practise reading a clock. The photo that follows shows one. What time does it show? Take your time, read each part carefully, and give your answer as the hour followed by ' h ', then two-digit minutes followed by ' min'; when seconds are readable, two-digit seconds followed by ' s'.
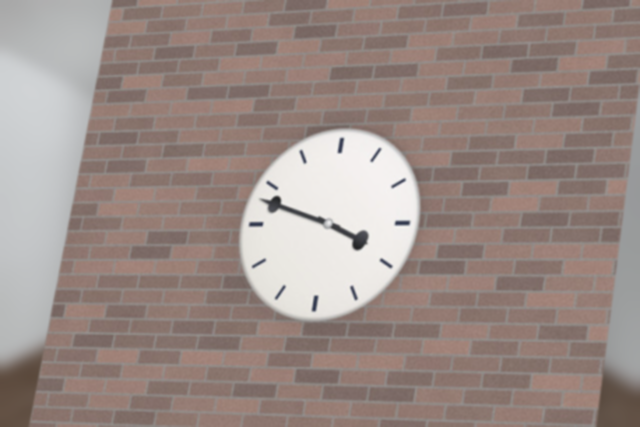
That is 3 h 48 min
